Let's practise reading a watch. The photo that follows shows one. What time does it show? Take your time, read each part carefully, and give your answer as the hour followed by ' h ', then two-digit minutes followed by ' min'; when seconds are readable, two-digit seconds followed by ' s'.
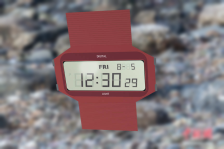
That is 12 h 30 min 29 s
